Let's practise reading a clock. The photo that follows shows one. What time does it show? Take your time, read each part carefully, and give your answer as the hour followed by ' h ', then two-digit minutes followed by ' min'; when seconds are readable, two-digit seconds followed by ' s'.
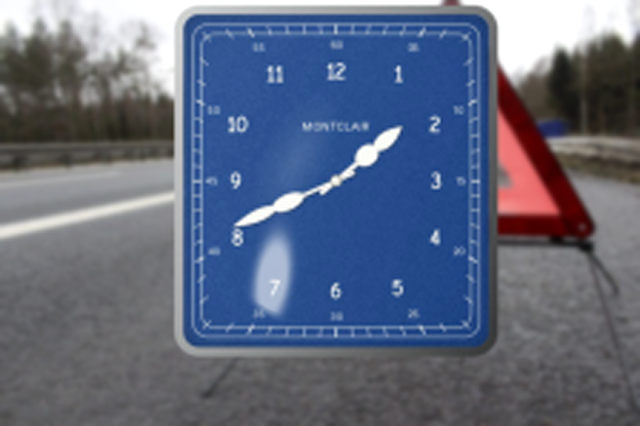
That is 1 h 41 min
